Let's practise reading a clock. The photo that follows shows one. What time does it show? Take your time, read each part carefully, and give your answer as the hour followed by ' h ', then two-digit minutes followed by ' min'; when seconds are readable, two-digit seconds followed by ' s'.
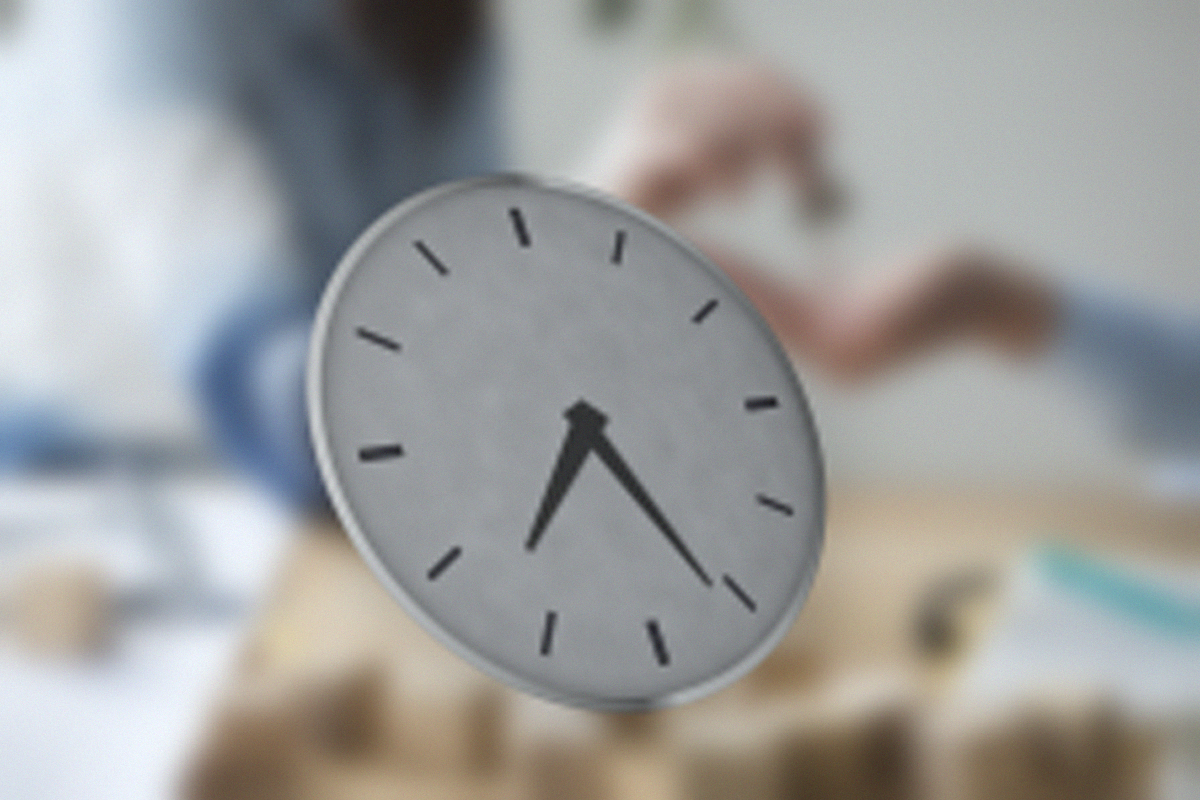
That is 7 h 26 min
